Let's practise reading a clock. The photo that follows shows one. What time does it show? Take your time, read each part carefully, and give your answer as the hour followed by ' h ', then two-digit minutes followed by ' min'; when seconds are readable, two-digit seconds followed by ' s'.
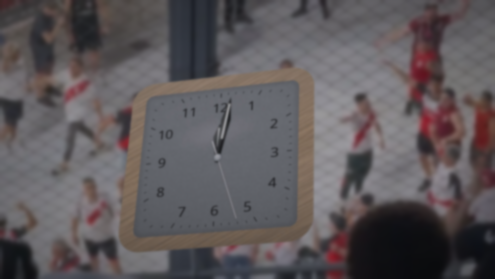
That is 12 h 01 min 27 s
